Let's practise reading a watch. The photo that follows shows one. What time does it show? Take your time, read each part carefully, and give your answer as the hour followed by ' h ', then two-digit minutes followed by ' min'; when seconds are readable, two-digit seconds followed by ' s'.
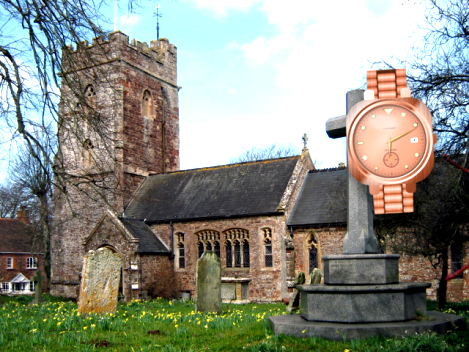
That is 6 h 11 min
